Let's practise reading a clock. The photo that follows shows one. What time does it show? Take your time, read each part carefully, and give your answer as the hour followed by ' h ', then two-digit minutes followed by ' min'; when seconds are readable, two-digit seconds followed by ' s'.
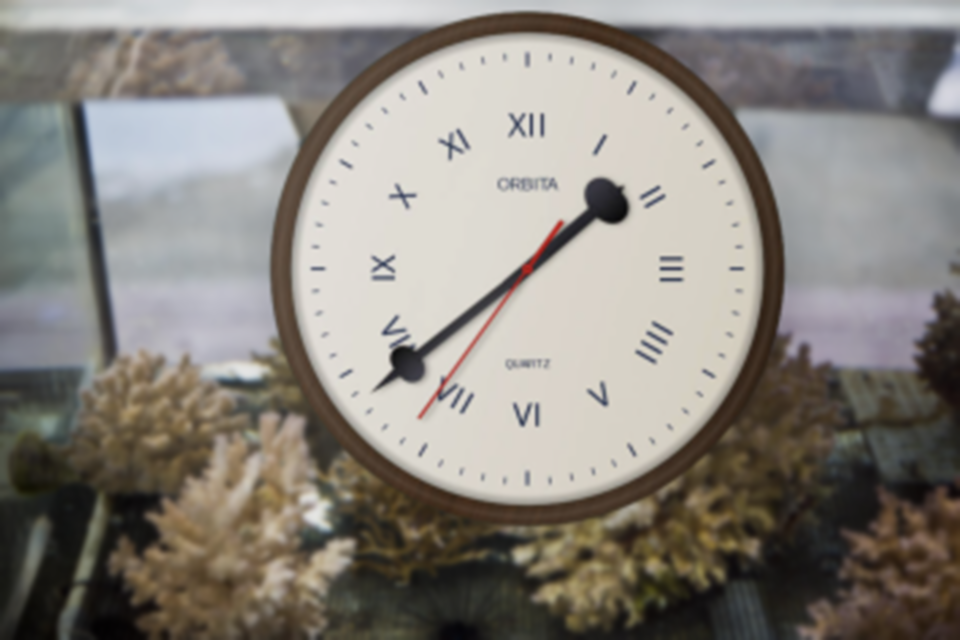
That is 1 h 38 min 36 s
